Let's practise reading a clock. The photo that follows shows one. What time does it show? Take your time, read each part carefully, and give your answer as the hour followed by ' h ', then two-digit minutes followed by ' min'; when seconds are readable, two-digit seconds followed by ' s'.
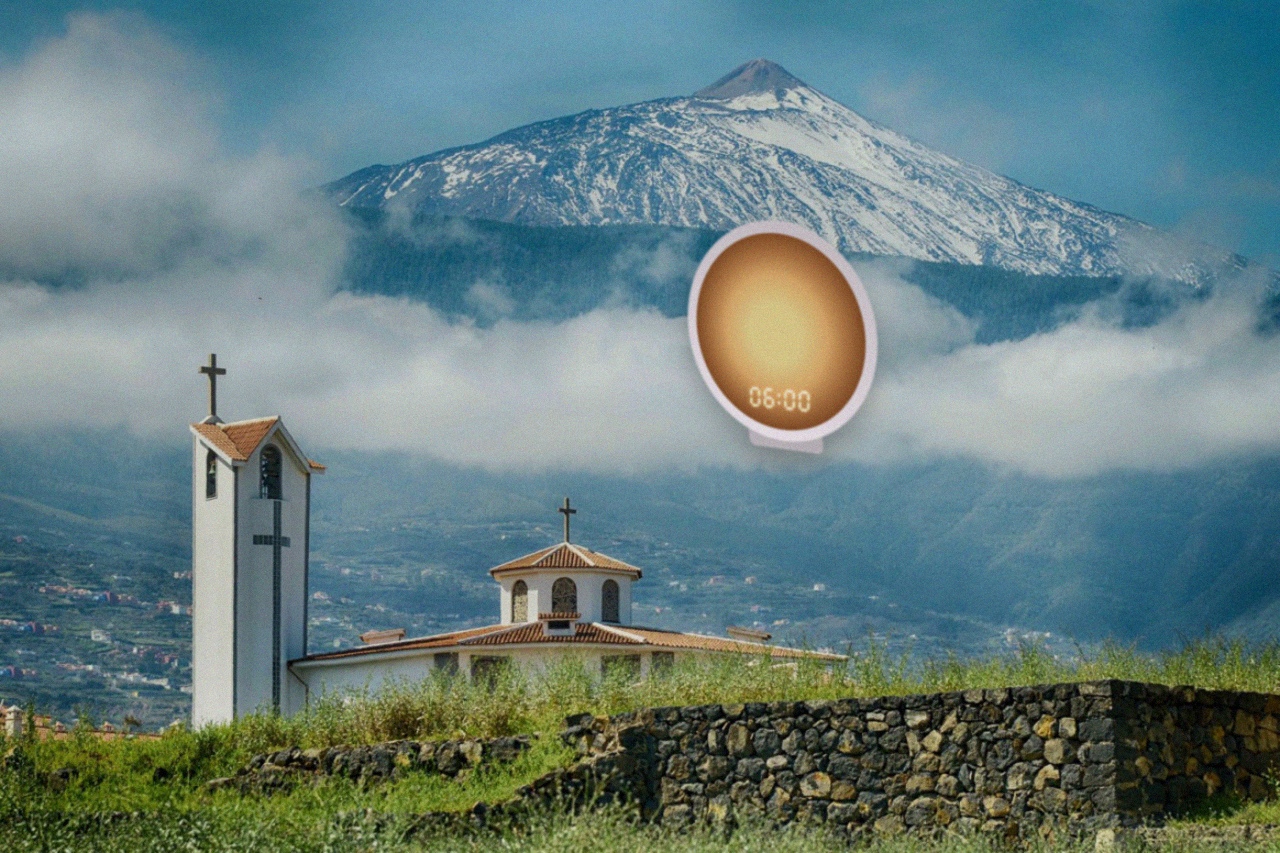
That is 6 h 00 min
